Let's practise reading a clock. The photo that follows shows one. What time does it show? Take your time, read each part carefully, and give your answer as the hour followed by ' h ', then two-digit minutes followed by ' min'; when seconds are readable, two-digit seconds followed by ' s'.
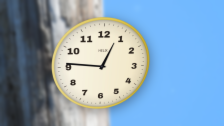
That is 12 h 46 min
